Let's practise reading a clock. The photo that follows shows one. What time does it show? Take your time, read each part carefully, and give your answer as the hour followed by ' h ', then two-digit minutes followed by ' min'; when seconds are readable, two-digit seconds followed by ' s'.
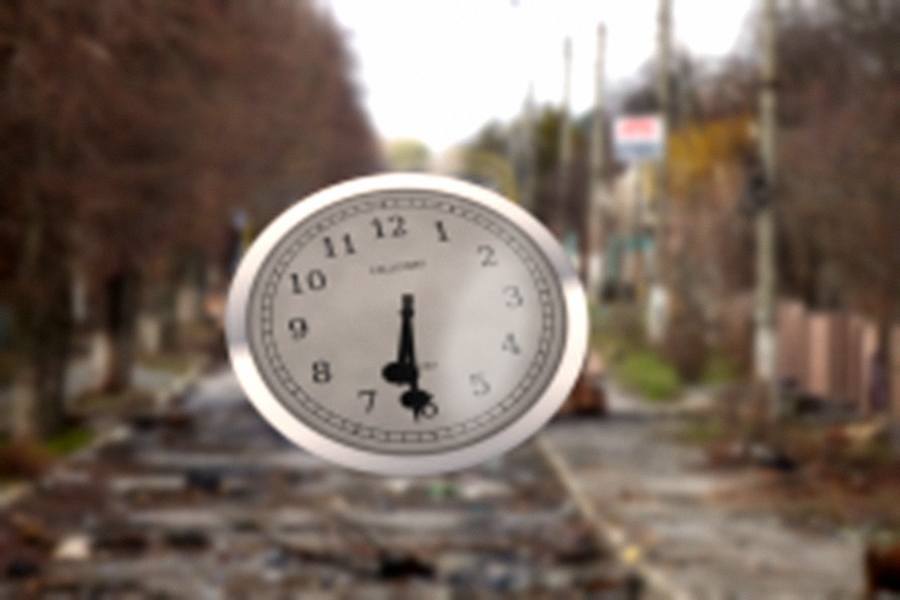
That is 6 h 31 min
